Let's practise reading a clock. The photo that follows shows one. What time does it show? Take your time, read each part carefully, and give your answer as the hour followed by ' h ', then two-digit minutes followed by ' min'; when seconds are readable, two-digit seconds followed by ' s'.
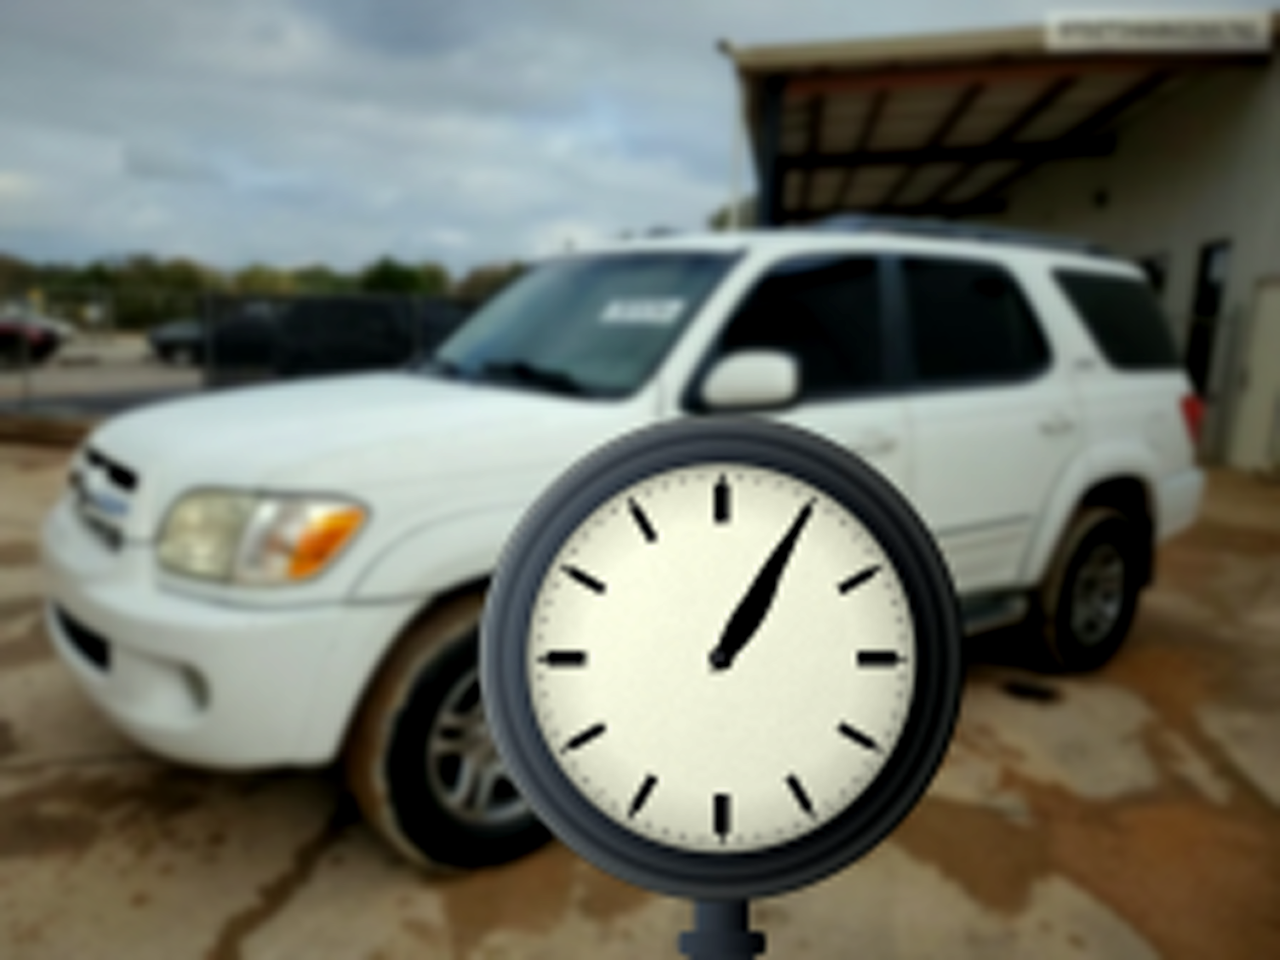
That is 1 h 05 min
